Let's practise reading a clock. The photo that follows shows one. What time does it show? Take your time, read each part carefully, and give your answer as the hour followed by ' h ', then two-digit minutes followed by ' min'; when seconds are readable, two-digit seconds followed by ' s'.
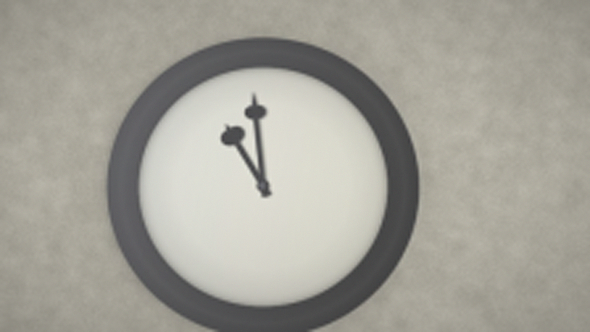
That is 10 h 59 min
